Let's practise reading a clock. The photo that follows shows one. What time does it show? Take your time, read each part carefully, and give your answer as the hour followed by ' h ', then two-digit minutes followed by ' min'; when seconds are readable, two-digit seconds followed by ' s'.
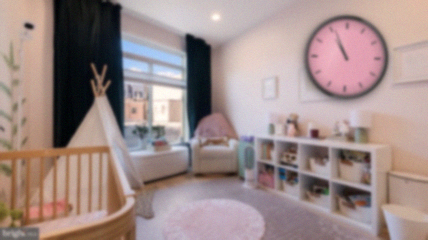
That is 10 h 56 min
